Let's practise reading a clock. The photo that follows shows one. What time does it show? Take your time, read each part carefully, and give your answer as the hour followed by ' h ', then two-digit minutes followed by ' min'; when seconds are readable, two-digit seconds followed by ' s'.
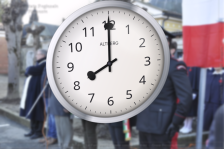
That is 8 h 00 min
